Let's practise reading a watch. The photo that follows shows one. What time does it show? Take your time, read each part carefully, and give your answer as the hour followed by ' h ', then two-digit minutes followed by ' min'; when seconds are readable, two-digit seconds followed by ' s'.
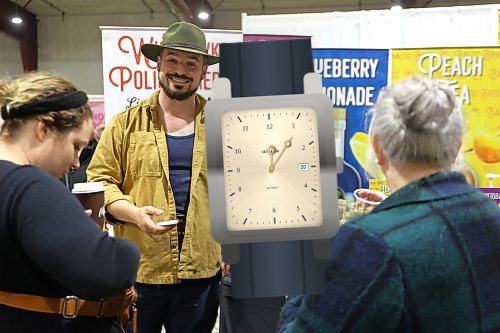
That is 12 h 06 min
